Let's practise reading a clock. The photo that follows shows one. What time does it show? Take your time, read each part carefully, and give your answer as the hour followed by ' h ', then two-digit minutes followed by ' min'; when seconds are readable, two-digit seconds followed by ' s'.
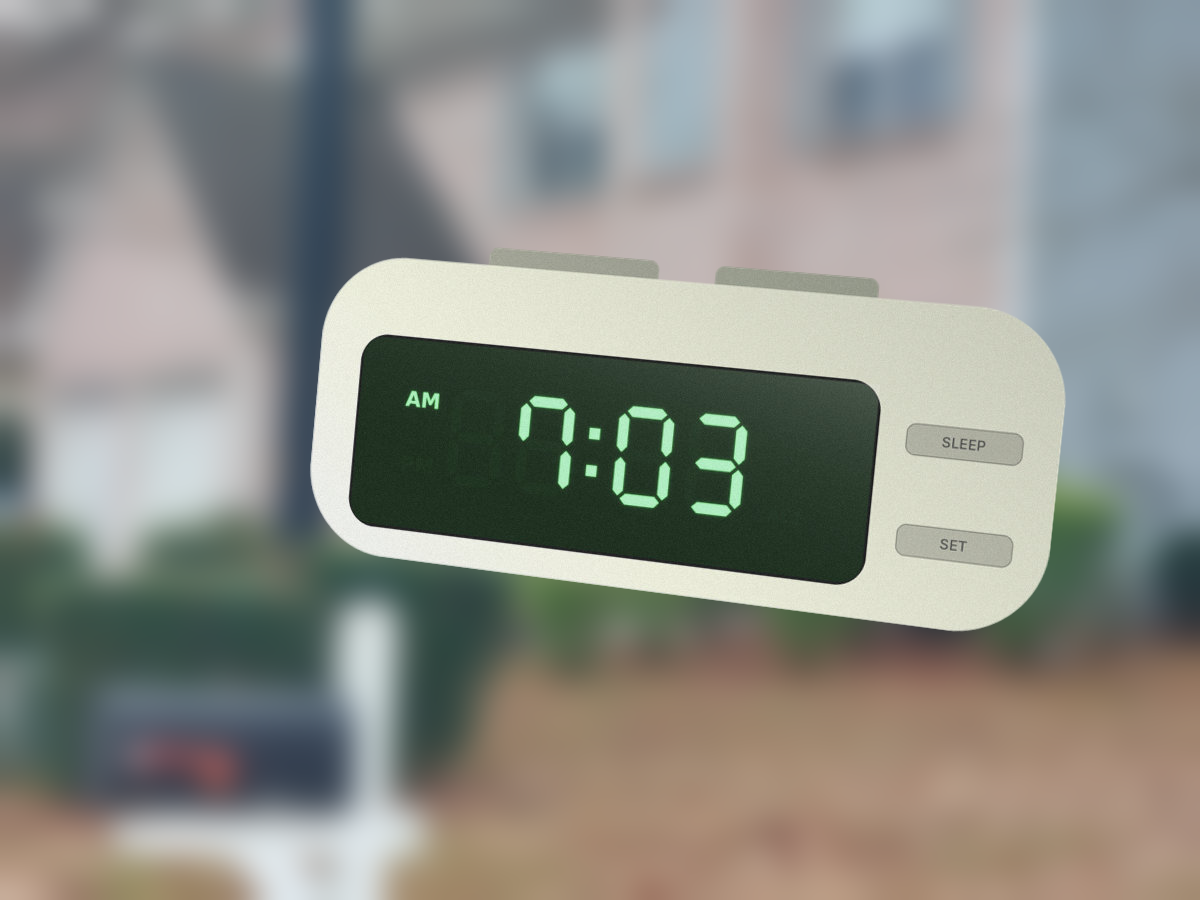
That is 7 h 03 min
